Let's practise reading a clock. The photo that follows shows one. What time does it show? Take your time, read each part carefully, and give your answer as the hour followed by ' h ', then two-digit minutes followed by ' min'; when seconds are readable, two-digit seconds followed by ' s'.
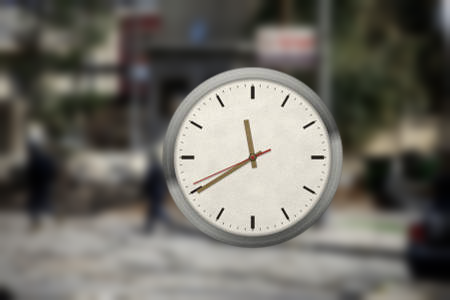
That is 11 h 39 min 41 s
